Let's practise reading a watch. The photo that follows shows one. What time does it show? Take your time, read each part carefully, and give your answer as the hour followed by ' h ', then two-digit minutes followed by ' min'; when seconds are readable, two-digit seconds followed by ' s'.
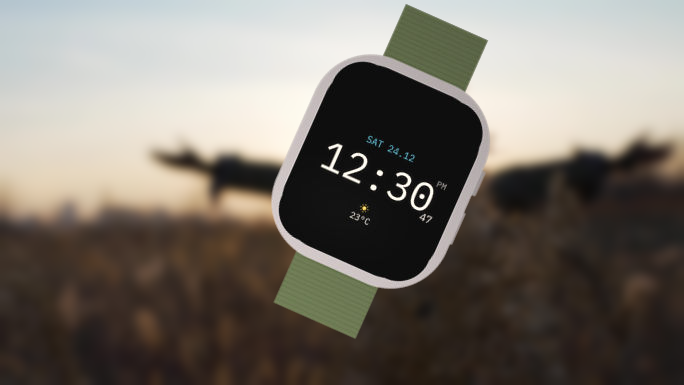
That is 12 h 30 min 47 s
